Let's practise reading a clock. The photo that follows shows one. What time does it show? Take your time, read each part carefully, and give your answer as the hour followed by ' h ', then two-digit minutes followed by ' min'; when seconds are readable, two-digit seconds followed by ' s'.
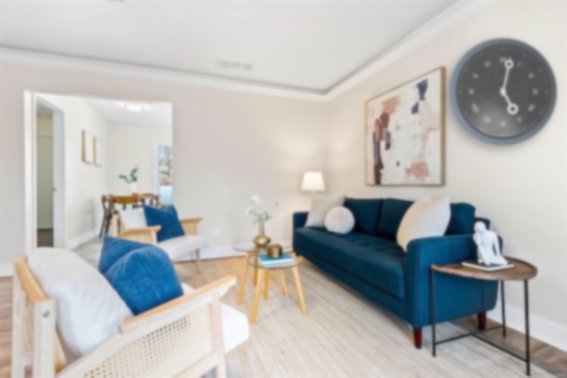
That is 5 h 02 min
